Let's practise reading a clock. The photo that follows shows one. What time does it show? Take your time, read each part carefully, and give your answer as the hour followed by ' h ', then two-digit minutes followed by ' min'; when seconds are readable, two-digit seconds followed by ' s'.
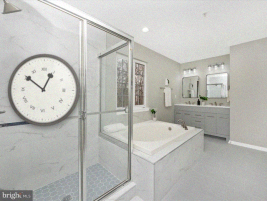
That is 12 h 51 min
